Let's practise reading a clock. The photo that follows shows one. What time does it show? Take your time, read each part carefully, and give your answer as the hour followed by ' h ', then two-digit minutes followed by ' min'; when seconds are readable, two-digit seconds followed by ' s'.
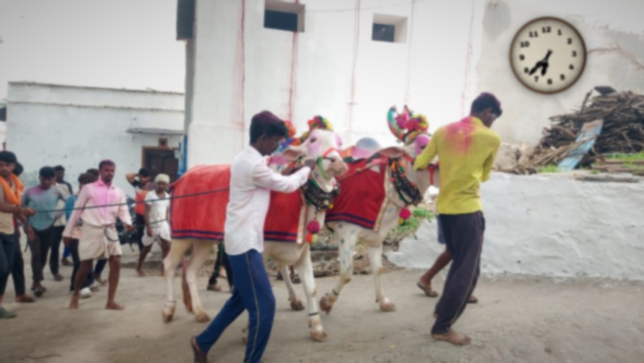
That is 6 h 38 min
